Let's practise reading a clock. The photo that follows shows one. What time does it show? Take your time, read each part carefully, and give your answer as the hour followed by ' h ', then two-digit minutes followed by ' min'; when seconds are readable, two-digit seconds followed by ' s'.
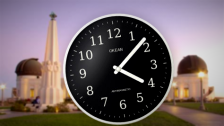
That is 4 h 08 min
